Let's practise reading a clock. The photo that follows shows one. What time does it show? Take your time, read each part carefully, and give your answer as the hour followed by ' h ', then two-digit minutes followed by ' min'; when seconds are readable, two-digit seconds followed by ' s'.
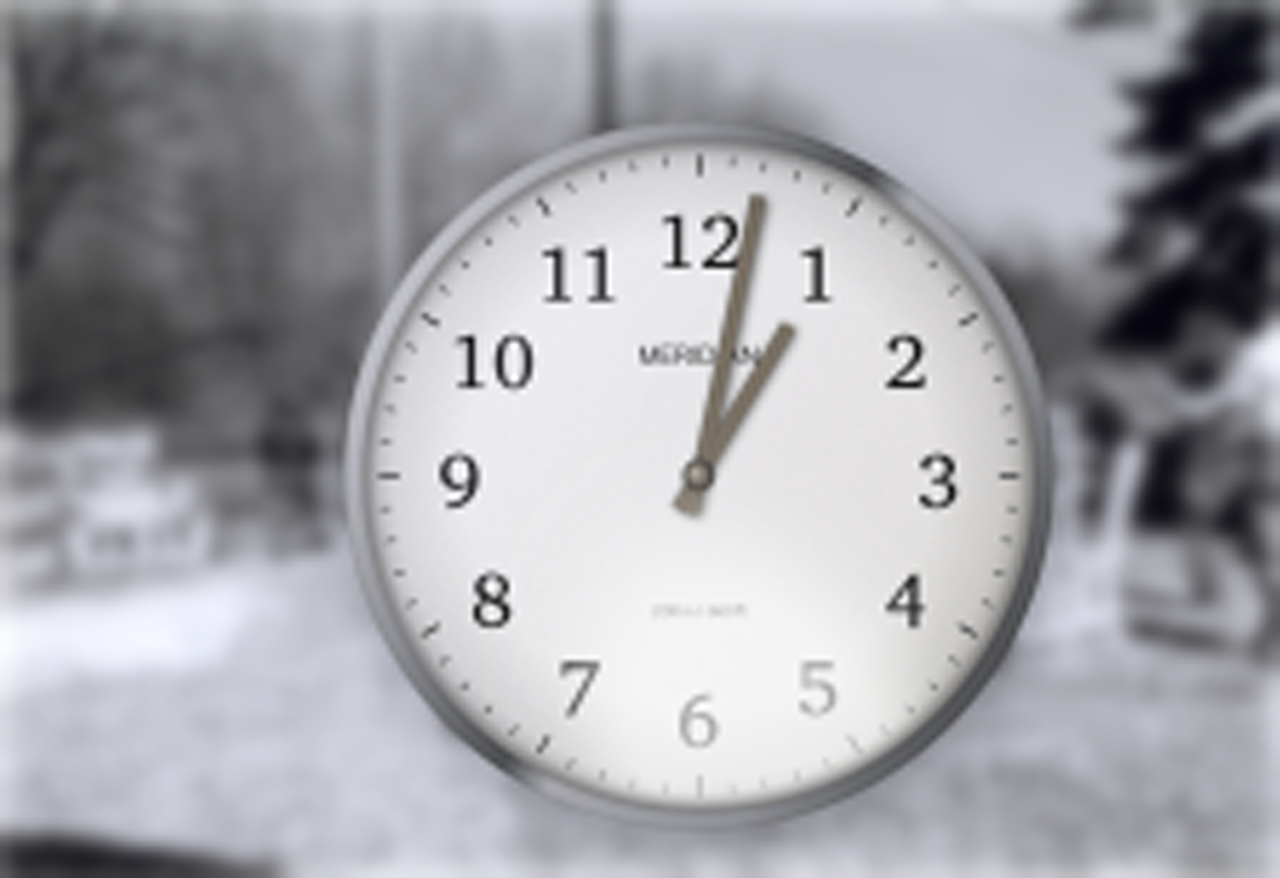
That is 1 h 02 min
